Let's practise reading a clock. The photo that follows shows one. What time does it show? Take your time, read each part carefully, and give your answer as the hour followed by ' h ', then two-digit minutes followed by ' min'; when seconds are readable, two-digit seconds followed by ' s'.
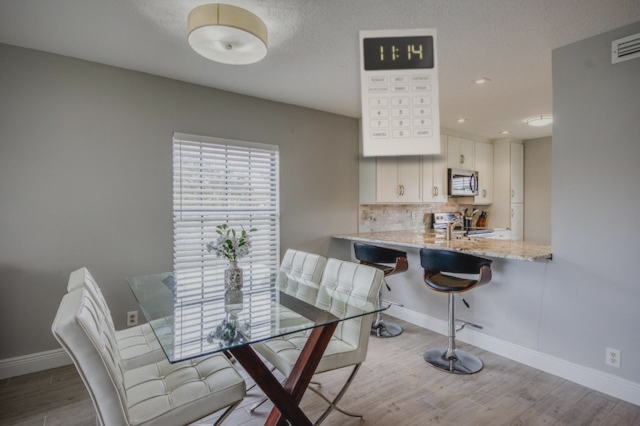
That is 11 h 14 min
